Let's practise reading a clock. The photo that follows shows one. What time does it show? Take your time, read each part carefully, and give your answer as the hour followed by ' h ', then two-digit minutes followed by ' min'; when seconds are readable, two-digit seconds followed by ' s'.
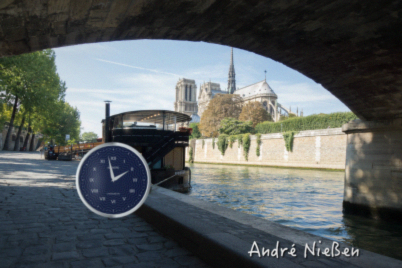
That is 1 h 58 min
